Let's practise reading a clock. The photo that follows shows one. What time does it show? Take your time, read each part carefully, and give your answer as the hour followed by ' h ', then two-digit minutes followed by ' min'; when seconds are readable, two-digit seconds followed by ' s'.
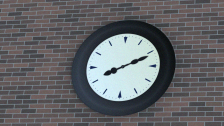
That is 8 h 11 min
